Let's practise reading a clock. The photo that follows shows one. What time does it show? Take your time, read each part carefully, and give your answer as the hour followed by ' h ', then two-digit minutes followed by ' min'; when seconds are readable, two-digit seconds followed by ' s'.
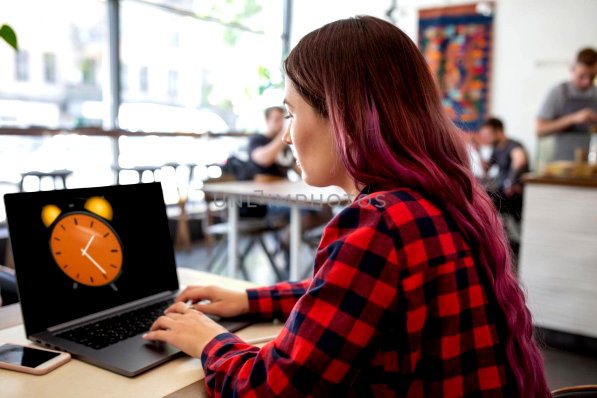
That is 1 h 24 min
